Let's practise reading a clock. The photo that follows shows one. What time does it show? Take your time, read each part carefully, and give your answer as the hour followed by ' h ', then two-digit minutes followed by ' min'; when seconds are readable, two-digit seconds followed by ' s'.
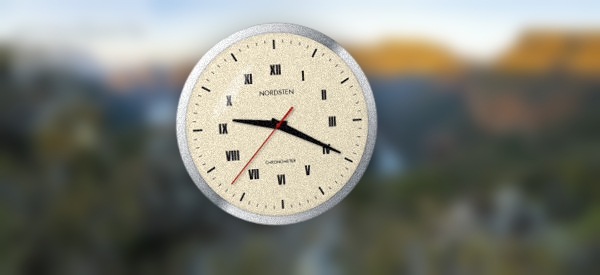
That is 9 h 19 min 37 s
